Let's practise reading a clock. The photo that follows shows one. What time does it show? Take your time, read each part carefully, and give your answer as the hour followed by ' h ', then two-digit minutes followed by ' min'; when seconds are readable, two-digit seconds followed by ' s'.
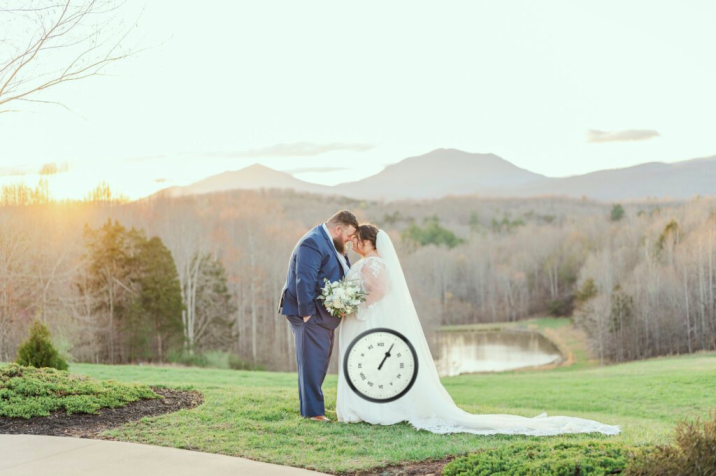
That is 1 h 05 min
